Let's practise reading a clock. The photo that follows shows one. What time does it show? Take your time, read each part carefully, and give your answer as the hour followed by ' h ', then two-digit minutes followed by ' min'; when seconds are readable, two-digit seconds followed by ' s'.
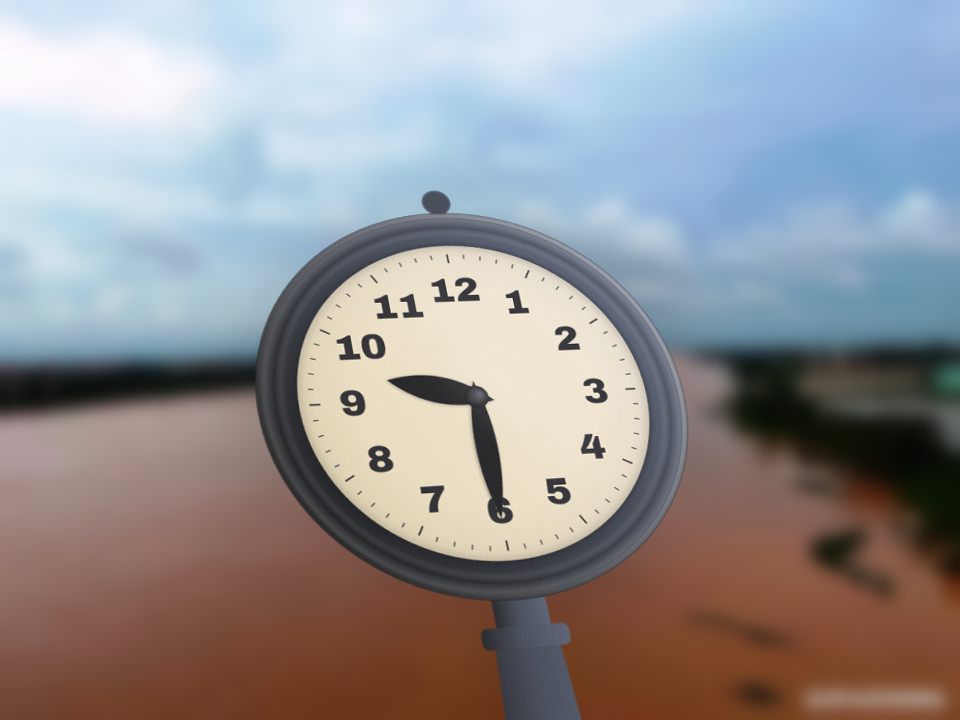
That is 9 h 30 min
